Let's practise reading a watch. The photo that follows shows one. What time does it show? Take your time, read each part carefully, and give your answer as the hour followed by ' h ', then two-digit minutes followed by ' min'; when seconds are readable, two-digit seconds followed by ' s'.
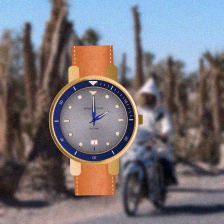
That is 2 h 00 min
